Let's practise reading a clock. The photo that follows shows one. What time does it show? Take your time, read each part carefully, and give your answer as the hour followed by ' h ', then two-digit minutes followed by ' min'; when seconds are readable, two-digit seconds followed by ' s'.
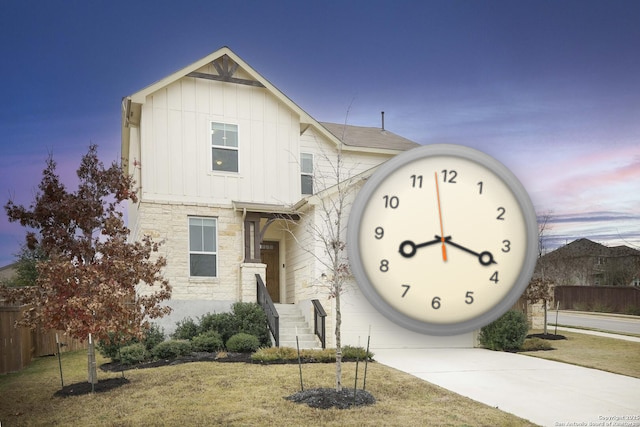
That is 8 h 17 min 58 s
